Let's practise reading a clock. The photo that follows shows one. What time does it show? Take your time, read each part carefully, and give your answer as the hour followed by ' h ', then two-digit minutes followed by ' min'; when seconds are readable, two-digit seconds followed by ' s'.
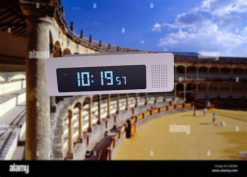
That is 10 h 19 min 57 s
